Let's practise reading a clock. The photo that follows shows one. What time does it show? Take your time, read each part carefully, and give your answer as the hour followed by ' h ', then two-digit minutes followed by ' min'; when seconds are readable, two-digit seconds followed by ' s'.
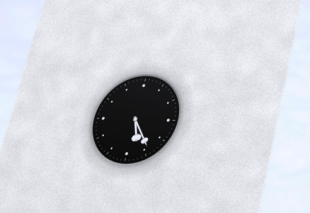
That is 5 h 24 min
